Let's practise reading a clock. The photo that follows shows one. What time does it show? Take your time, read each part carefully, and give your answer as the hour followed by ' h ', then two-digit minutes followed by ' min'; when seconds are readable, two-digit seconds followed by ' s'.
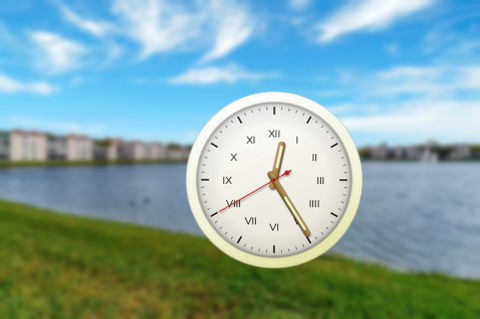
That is 12 h 24 min 40 s
